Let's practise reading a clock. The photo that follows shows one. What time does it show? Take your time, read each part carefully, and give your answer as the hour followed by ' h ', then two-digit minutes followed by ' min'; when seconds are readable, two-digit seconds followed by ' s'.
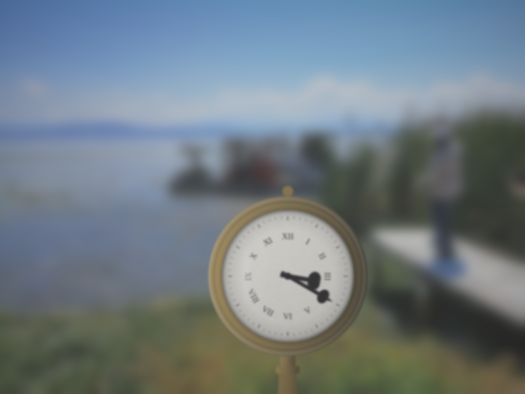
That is 3 h 20 min
